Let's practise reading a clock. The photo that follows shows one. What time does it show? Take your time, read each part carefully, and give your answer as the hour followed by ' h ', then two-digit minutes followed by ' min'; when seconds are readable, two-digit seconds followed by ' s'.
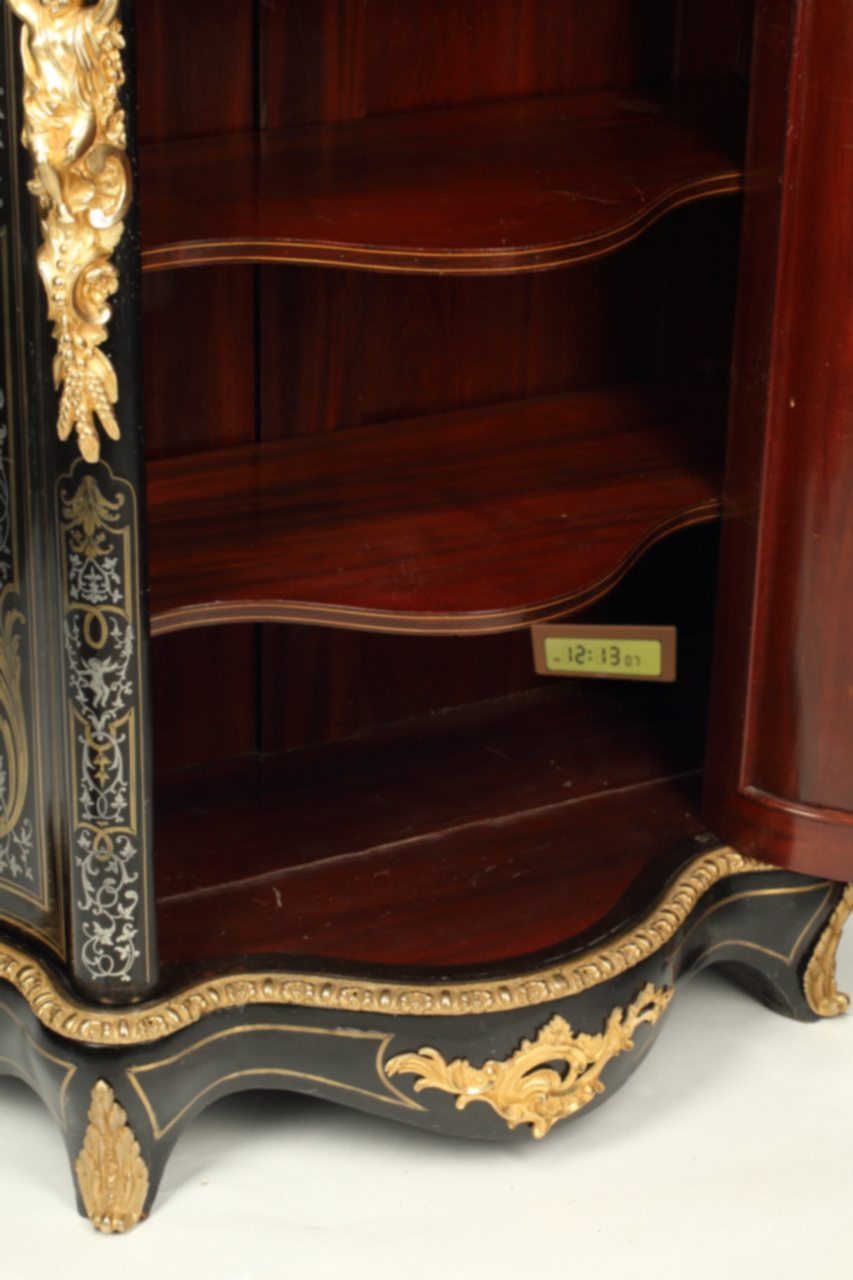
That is 12 h 13 min
